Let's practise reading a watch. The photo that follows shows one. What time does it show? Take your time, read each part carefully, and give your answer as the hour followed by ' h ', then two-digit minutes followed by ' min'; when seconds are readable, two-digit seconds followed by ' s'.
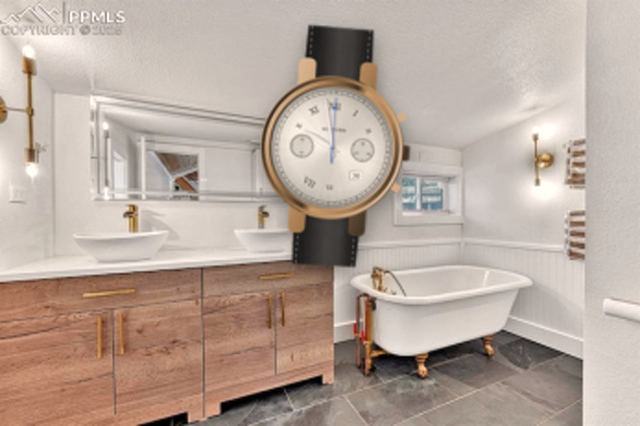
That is 9 h 58 min
